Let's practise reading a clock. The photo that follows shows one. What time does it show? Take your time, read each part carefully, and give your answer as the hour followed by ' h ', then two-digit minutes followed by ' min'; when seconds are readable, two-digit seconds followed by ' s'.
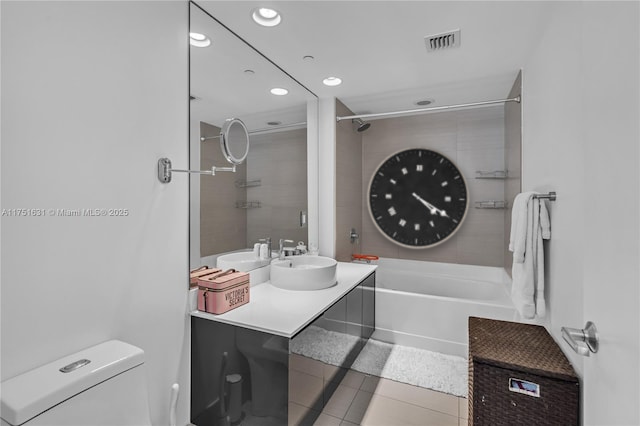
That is 4 h 20 min
